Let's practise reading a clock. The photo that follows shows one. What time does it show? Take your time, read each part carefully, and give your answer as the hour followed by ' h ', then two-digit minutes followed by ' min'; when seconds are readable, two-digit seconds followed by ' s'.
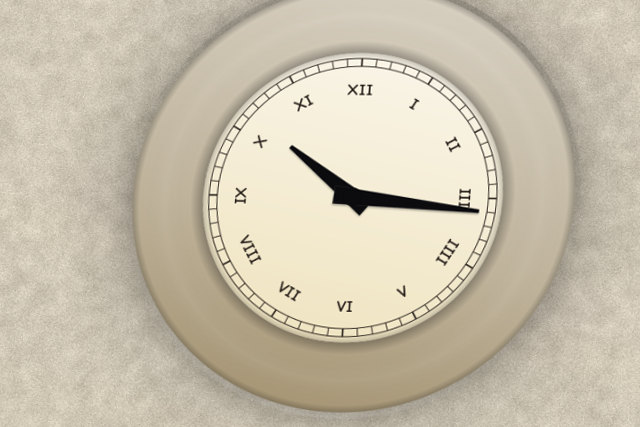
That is 10 h 16 min
